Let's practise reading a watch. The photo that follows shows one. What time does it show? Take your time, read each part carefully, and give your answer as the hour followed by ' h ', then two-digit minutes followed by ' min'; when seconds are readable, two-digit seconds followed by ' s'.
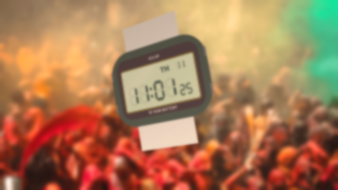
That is 11 h 01 min
